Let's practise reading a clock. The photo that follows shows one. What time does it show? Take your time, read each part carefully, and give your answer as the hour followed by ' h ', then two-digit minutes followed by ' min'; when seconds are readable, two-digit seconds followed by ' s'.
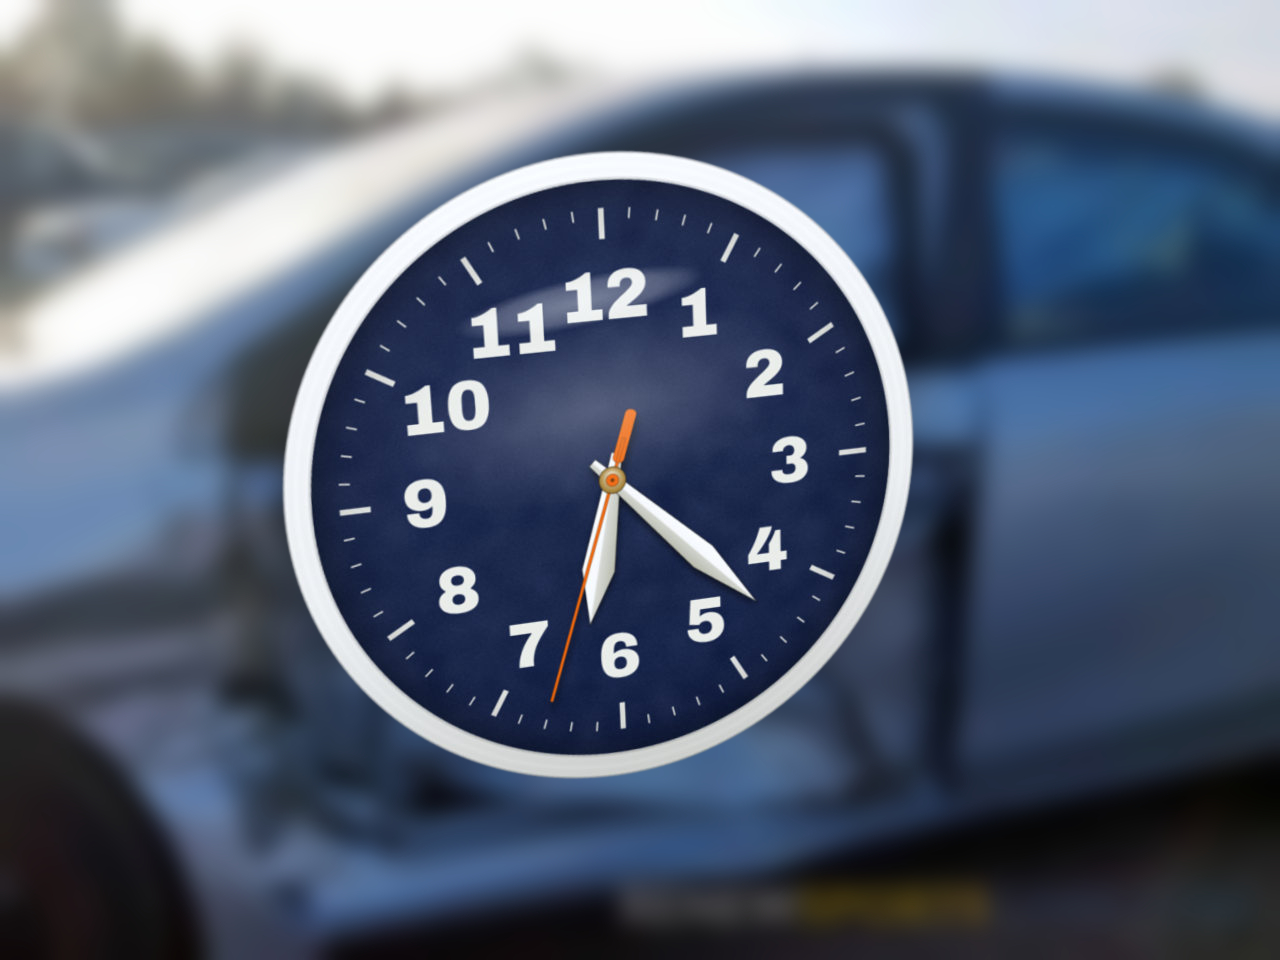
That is 6 h 22 min 33 s
